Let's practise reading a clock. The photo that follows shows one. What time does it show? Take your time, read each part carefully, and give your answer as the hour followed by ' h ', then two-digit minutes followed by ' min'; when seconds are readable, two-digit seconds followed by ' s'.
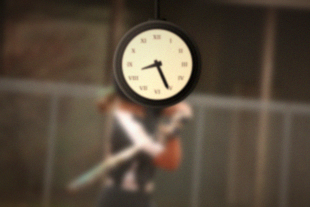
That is 8 h 26 min
